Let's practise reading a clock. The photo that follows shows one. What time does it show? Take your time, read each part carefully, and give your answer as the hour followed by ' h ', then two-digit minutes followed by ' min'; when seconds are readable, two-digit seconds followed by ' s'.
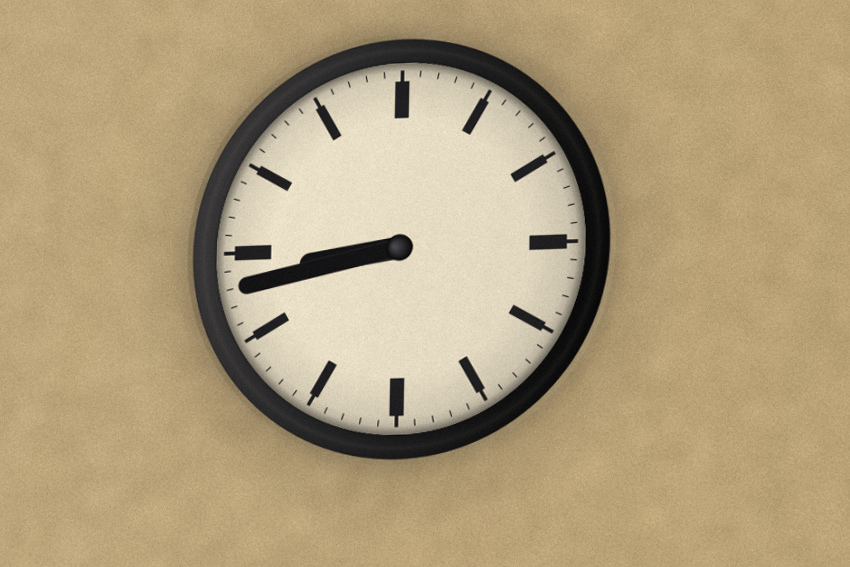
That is 8 h 43 min
